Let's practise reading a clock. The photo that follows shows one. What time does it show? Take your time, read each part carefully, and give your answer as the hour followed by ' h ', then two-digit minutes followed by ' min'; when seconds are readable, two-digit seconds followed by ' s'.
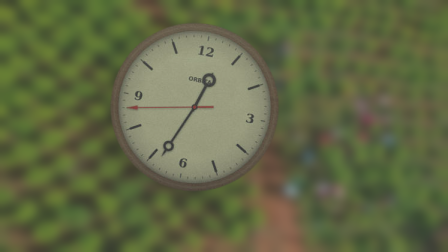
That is 12 h 33 min 43 s
